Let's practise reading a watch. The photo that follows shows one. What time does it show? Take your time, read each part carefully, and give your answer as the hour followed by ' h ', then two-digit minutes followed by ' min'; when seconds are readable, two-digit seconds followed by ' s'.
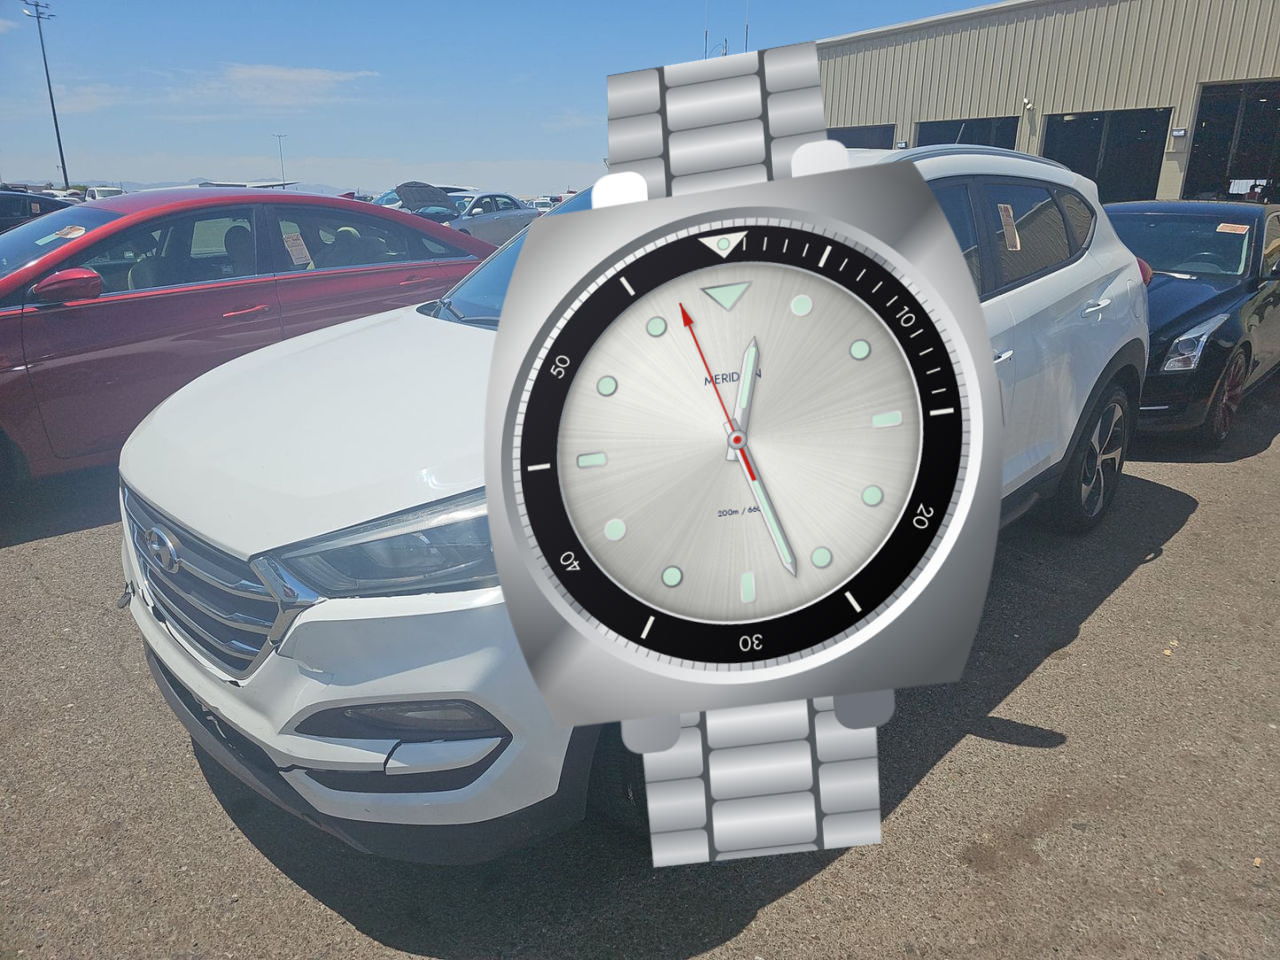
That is 12 h 26 min 57 s
